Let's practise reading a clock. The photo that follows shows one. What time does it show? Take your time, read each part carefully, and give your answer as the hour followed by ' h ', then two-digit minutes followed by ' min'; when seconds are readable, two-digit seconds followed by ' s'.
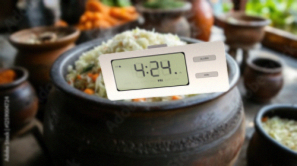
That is 4 h 24 min
